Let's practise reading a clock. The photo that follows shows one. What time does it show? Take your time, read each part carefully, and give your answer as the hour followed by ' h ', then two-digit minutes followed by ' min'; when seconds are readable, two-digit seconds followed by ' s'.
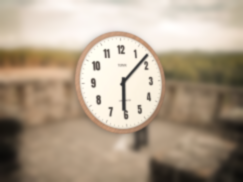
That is 6 h 08 min
